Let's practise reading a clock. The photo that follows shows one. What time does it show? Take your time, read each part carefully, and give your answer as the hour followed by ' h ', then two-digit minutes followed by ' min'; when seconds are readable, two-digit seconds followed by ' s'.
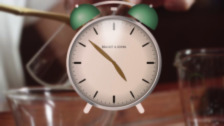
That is 4 h 52 min
